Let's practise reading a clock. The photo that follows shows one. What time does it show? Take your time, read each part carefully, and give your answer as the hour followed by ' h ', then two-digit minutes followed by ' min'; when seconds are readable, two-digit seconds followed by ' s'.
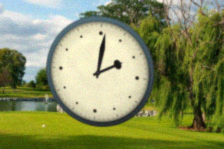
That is 2 h 01 min
